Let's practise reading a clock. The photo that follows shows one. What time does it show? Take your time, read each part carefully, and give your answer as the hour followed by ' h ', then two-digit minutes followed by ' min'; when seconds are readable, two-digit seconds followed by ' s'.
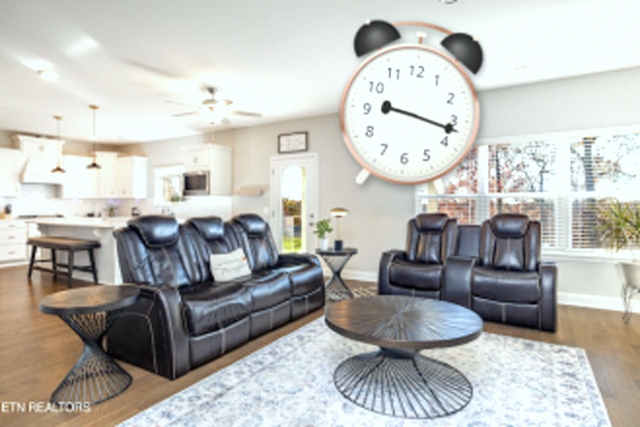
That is 9 h 17 min
